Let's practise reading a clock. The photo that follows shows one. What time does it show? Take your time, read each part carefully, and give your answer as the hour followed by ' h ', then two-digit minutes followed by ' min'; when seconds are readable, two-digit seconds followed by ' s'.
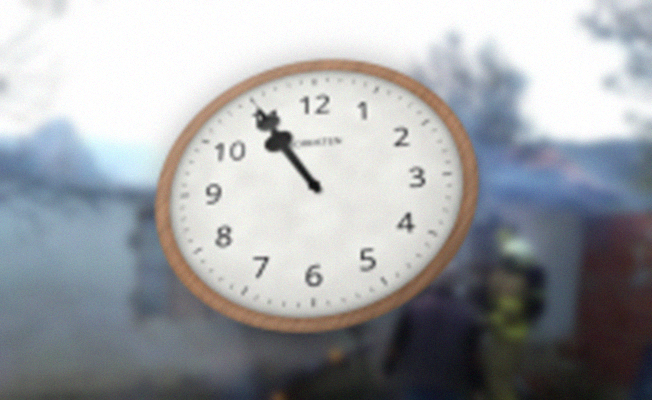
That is 10 h 55 min
